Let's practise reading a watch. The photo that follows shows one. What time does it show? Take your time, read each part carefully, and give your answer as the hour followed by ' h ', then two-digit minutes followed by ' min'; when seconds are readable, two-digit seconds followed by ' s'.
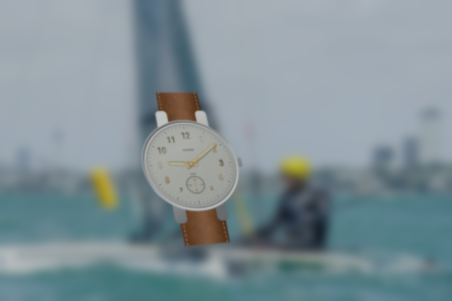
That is 9 h 09 min
